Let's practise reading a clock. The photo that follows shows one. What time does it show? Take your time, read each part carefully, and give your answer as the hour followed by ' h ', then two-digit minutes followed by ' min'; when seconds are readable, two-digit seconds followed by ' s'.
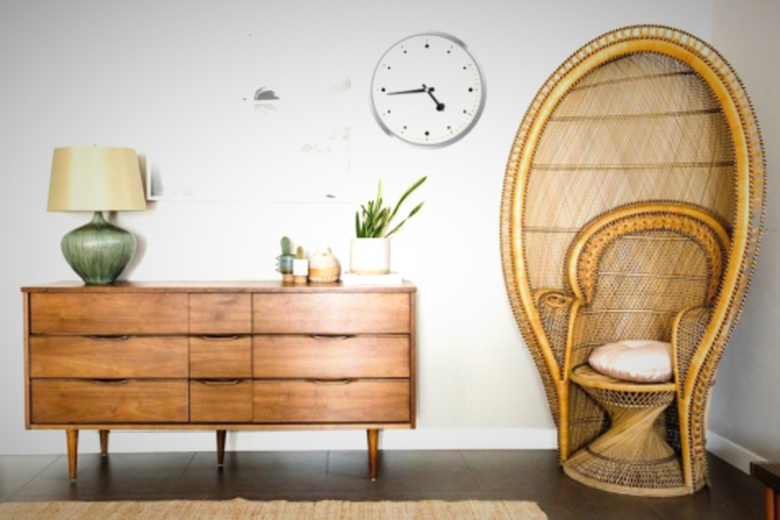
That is 4 h 44 min
